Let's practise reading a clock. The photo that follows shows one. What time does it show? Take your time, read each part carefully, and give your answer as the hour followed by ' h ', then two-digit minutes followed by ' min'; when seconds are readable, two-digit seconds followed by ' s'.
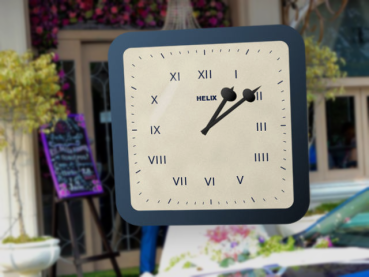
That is 1 h 09 min
